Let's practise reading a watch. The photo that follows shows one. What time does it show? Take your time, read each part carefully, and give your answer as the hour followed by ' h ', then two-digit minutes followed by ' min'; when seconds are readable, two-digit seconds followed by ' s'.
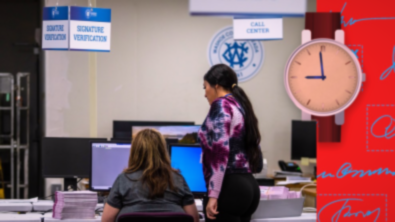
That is 8 h 59 min
